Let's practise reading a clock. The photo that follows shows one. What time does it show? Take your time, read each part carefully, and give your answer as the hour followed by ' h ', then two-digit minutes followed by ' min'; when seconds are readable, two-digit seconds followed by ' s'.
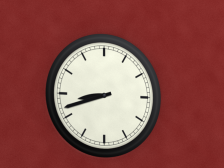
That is 8 h 42 min
